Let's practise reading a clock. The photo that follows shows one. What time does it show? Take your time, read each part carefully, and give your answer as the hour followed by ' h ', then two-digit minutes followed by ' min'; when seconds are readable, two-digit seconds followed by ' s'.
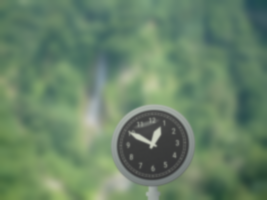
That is 12 h 50 min
